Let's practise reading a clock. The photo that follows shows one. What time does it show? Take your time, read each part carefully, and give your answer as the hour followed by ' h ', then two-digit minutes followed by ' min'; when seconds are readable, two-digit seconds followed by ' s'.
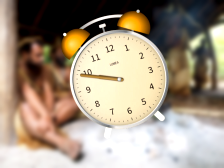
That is 9 h 49 min
